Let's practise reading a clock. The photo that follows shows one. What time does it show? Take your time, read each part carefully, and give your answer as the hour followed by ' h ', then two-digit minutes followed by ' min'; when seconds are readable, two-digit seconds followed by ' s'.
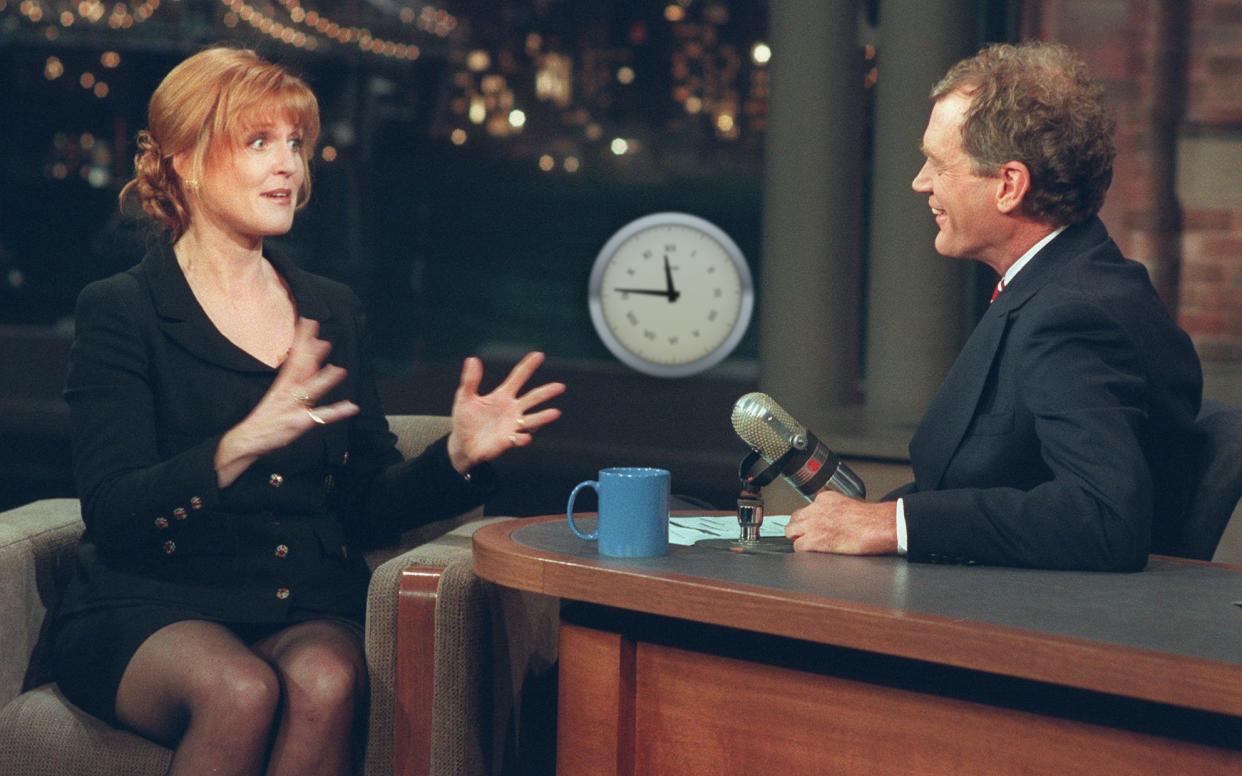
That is 11 h 46 min
